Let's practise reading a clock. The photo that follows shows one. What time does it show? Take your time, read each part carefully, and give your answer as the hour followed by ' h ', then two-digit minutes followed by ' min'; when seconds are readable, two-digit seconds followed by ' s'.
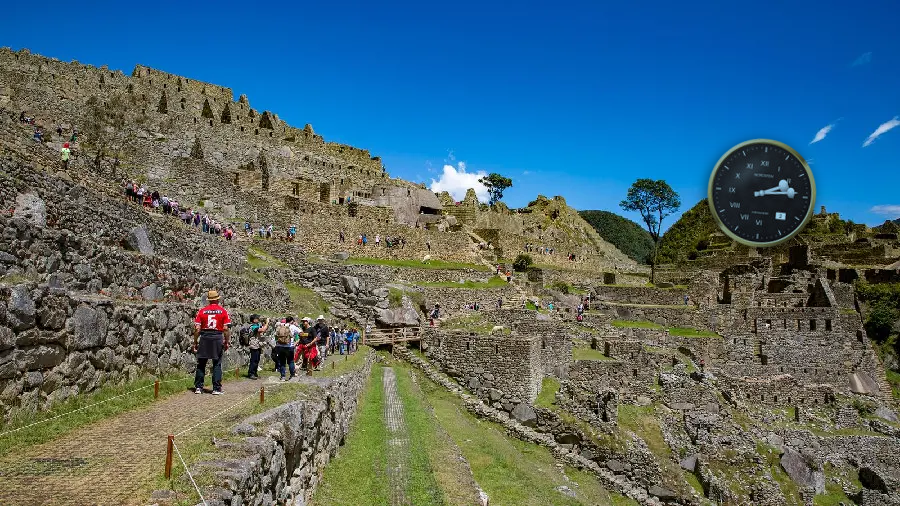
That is 2 h 14 min
